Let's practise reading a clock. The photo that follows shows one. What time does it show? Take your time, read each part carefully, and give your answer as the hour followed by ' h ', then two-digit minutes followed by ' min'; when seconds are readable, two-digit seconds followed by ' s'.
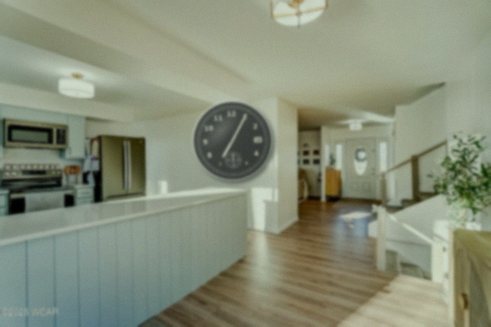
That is 7 h 05 min
